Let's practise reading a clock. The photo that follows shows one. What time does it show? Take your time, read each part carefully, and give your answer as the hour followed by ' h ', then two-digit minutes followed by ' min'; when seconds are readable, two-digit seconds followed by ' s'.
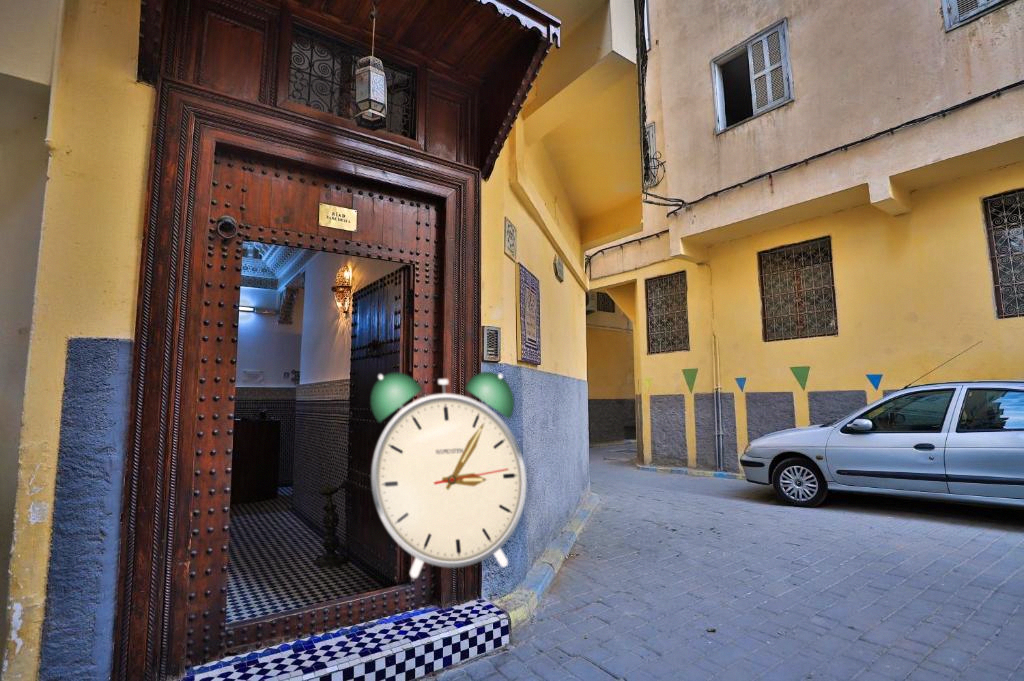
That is 3 h 06 min 14 s
